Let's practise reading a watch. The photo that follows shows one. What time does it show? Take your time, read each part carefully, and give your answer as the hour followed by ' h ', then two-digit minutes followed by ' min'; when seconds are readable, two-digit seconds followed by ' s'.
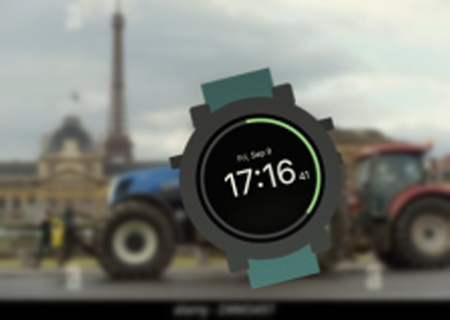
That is 17 h 16 min
